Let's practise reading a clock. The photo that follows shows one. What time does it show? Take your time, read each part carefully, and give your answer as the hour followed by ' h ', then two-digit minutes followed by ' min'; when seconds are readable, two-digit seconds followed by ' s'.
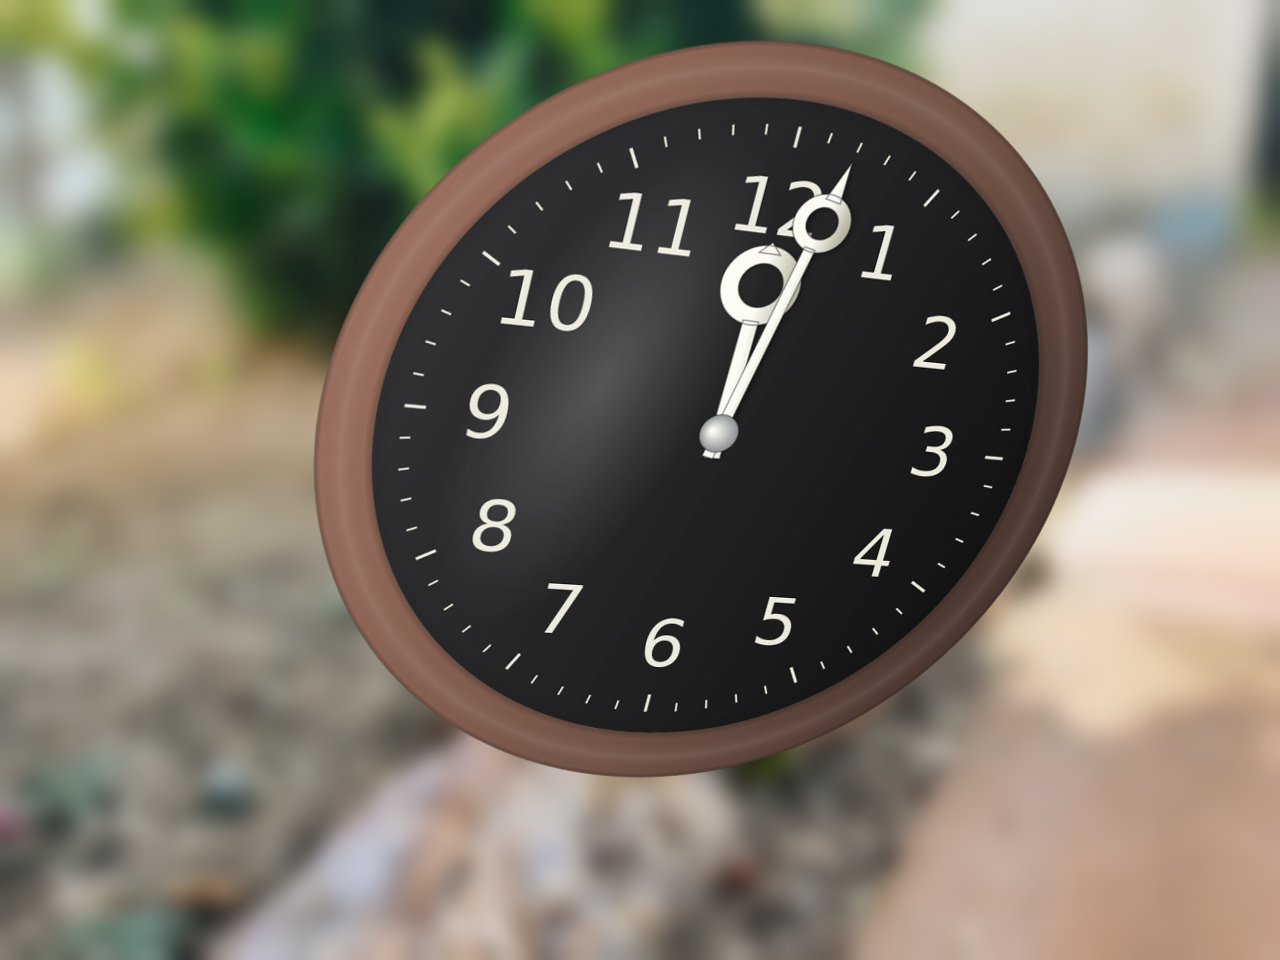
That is 12 h 02 min
